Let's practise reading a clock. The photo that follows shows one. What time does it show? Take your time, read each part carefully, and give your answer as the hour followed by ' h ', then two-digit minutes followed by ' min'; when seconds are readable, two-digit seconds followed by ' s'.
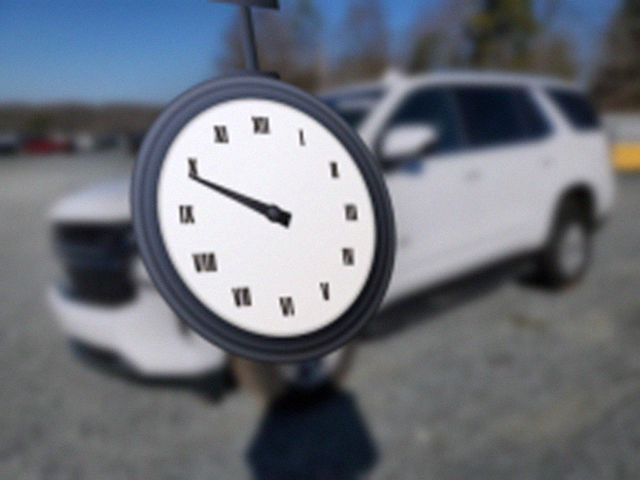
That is 9 h 49 min
